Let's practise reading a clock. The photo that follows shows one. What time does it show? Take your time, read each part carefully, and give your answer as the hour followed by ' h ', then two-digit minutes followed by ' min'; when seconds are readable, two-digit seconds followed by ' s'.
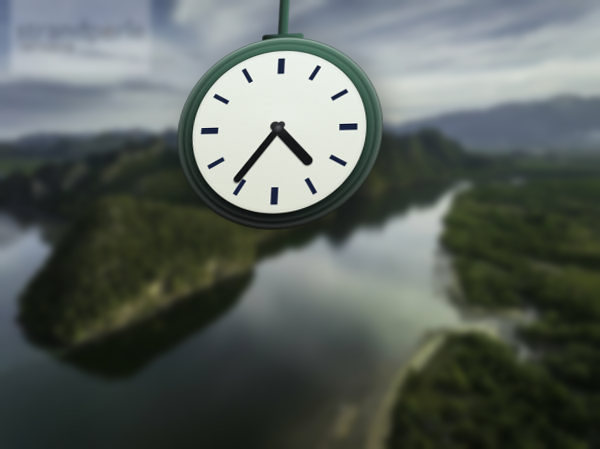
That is 4 h 36 min
